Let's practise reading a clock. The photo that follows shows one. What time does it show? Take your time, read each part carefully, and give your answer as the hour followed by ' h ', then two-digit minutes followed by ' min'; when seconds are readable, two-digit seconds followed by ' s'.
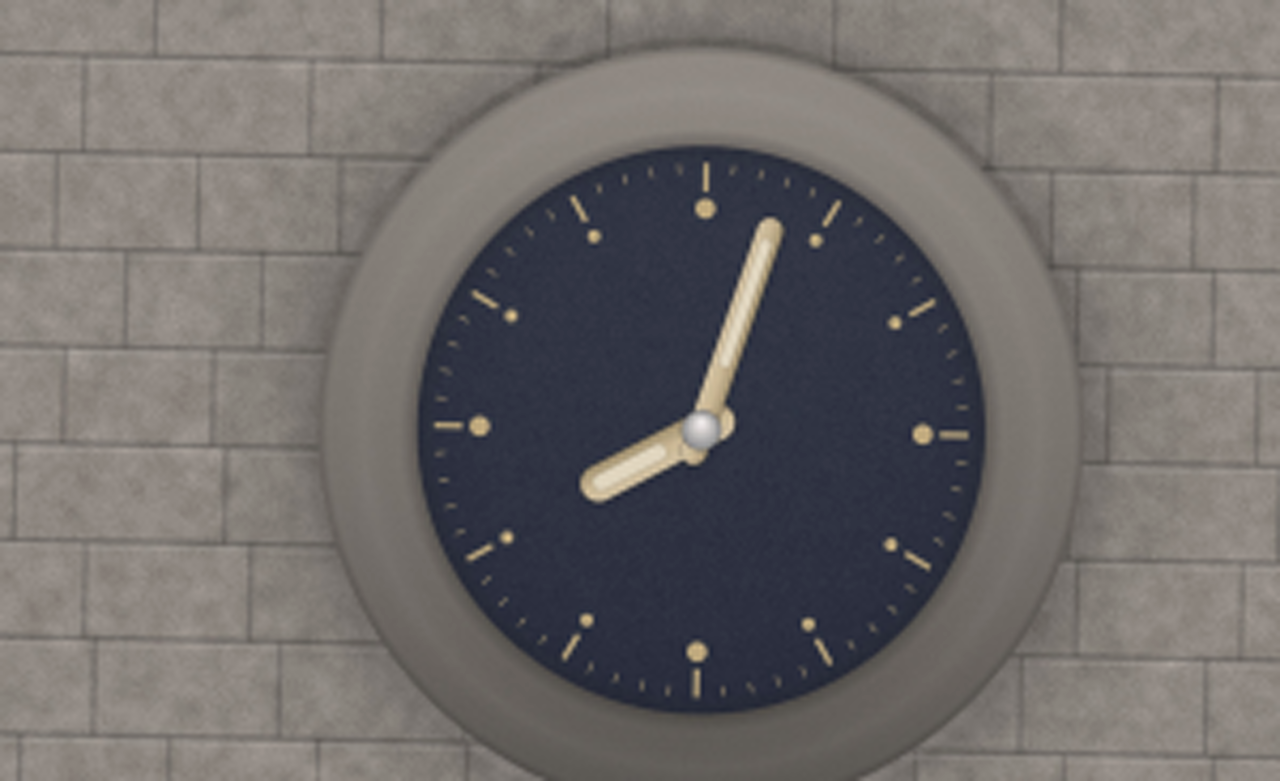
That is 8 h 03 min
